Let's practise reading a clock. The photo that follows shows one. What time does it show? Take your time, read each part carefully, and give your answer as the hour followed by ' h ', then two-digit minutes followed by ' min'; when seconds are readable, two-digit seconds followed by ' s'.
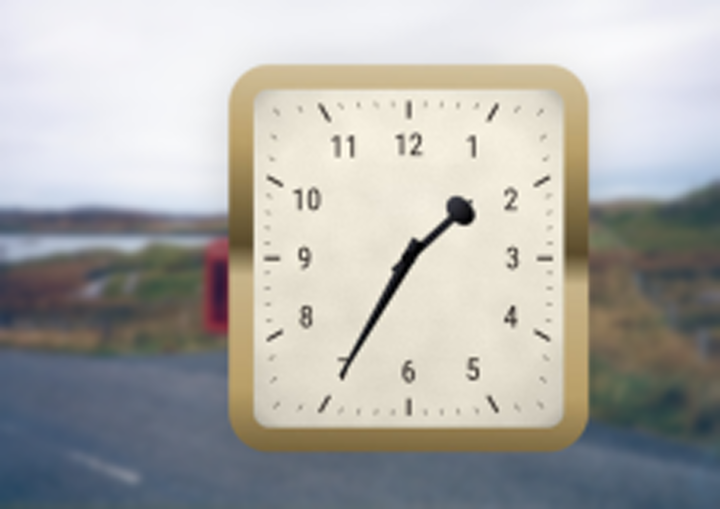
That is 1 h 35 min
